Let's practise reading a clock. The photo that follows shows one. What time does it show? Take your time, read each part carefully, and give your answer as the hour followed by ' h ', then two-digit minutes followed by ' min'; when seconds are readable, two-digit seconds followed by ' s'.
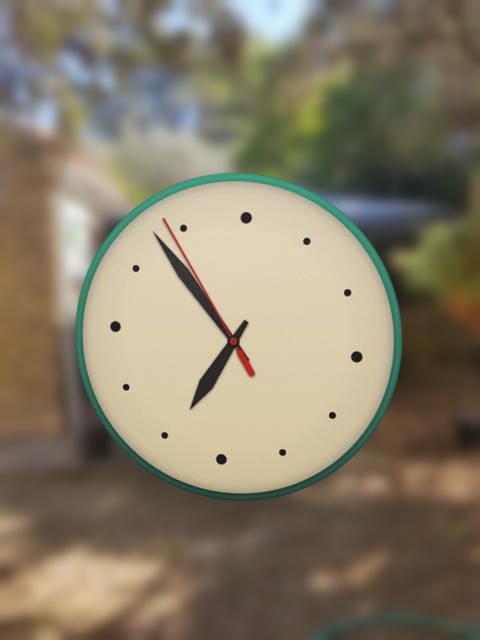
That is 6 h 52 min 54 s
